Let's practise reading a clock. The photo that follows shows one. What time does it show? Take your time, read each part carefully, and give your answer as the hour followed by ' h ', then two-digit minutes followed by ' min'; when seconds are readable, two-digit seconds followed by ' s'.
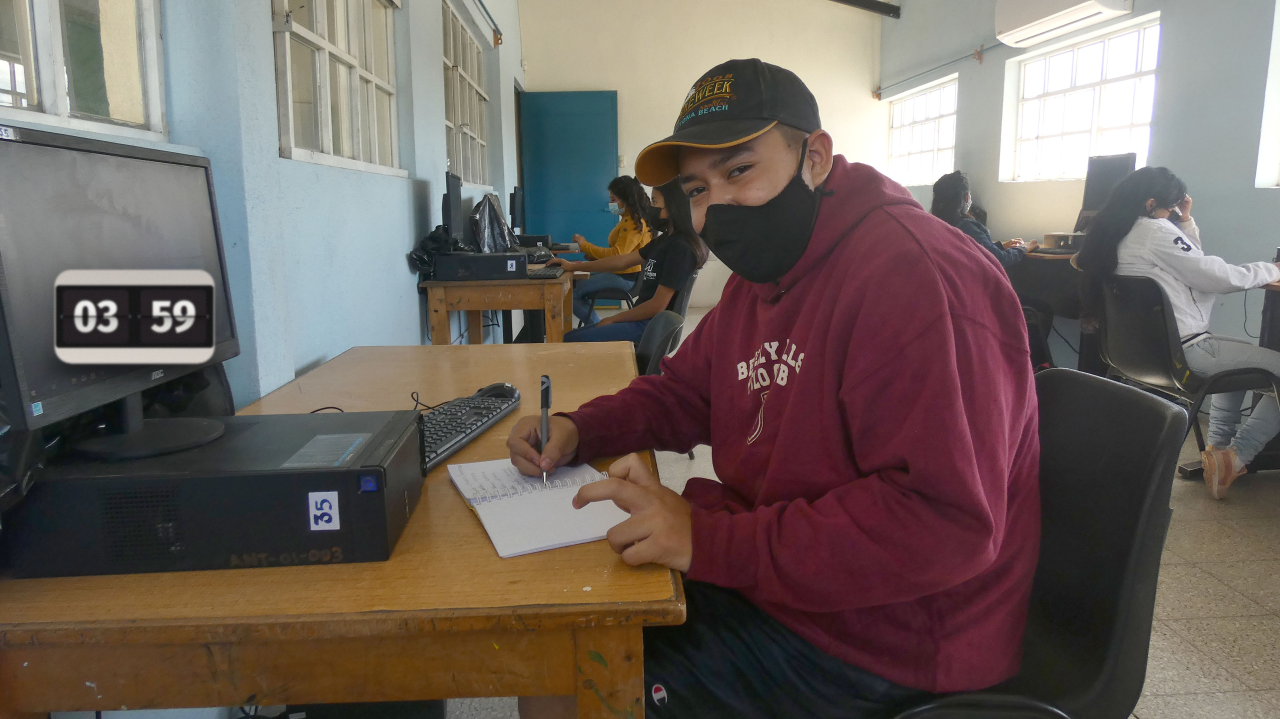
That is 3 h 59 min
